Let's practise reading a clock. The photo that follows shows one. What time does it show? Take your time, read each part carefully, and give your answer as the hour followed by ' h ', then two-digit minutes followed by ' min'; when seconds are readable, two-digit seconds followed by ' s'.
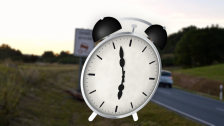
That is 5 h 57 min
